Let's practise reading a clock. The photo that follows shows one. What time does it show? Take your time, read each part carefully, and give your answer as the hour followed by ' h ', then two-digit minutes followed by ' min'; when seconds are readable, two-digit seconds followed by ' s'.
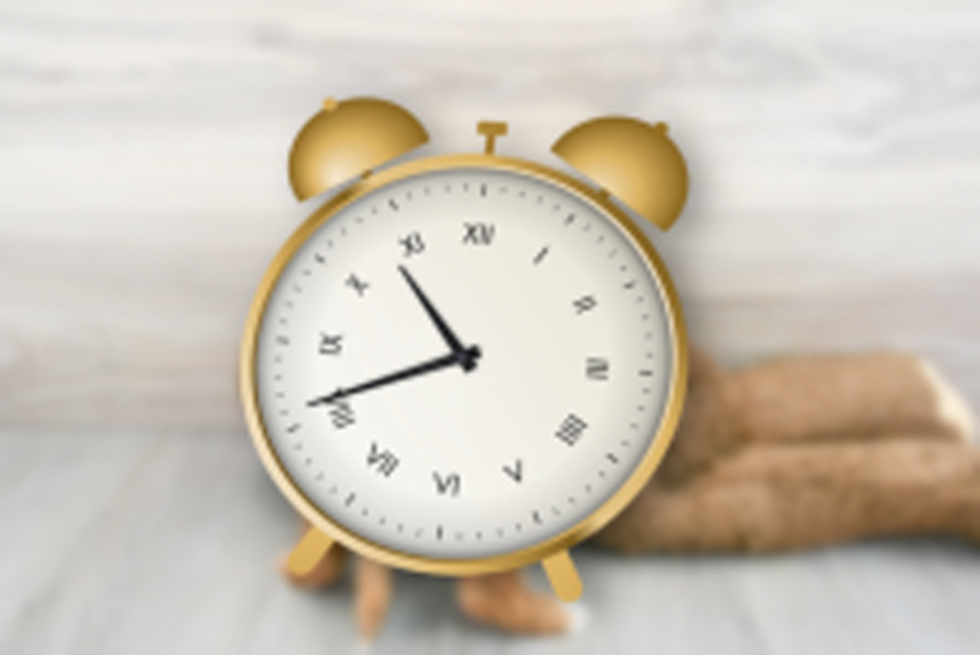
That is 10 h 41 min
